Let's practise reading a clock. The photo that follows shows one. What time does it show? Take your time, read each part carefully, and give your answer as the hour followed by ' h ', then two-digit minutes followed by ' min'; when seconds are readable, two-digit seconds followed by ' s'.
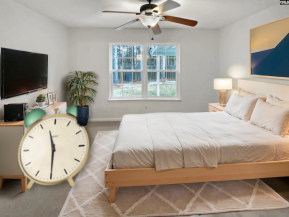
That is 11 h 30 min
